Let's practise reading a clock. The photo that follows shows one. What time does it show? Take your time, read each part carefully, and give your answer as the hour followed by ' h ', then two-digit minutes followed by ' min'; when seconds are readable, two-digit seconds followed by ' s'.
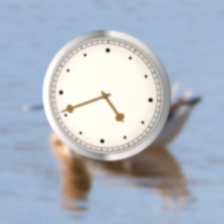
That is 4 h 41 min
